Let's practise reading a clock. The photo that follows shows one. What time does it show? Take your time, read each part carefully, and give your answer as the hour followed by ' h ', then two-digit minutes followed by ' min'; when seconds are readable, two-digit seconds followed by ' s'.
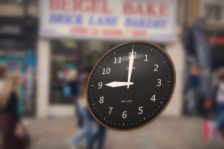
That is 9 h 00 min
